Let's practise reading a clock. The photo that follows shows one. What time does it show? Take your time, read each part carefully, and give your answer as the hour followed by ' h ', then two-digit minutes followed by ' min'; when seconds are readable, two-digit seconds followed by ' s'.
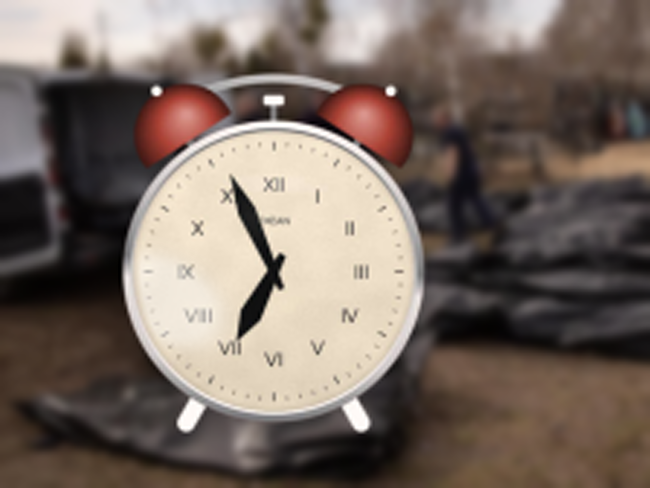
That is 6 h 56 min
